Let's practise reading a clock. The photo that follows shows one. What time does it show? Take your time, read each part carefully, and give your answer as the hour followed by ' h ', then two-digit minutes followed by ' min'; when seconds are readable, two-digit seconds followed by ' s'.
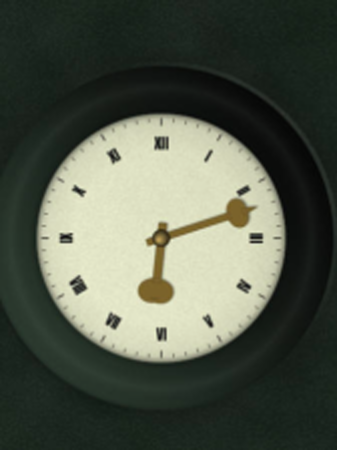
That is 6 h 12 min
